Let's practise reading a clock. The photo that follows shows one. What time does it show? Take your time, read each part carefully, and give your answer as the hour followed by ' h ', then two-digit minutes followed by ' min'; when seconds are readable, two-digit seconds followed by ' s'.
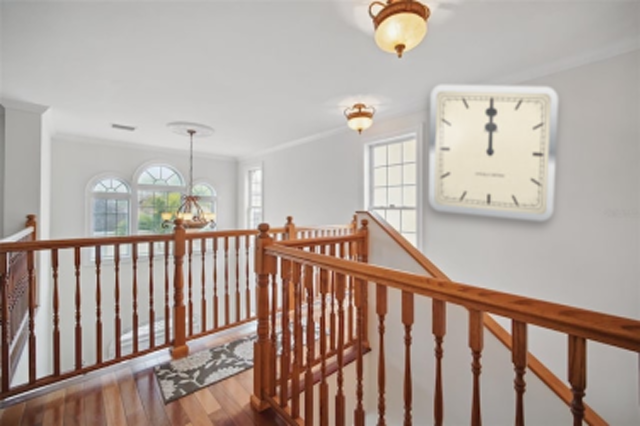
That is 12 h 00 min
